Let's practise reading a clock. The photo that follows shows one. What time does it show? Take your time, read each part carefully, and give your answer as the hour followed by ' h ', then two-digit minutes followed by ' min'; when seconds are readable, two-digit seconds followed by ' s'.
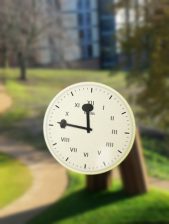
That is 11 h 46 min
